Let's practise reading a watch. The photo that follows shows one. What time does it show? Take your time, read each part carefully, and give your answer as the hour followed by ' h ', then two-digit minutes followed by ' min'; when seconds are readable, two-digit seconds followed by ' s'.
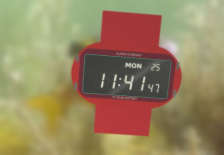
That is 11 h 41 min 47 s
